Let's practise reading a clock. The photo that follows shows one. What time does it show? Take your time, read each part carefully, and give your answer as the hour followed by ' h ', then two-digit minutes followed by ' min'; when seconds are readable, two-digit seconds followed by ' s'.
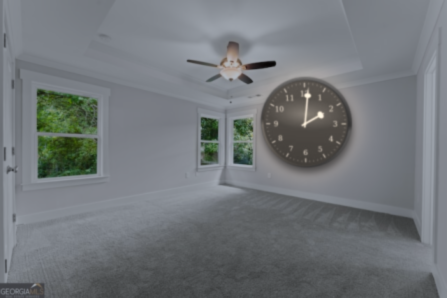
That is 2 h 01 min
